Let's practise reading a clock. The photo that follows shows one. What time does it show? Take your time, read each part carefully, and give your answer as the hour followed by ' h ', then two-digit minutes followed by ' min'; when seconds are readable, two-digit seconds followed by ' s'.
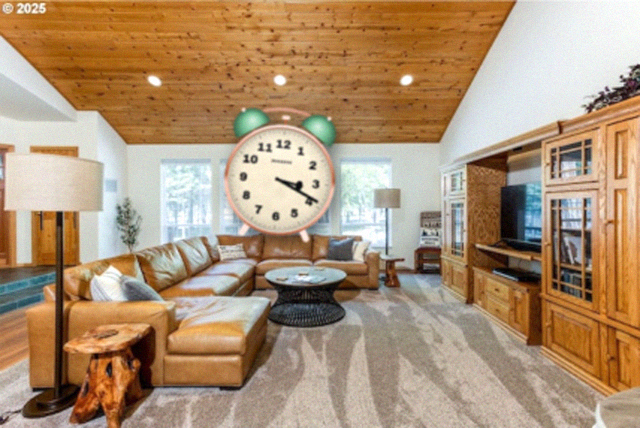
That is 3 h 19 min
